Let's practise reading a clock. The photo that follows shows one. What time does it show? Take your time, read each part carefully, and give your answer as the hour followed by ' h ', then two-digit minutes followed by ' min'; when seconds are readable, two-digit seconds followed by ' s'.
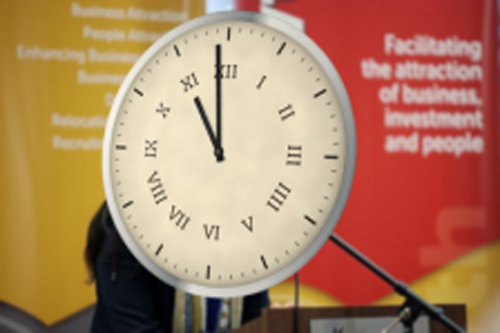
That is 10 h 59 min
